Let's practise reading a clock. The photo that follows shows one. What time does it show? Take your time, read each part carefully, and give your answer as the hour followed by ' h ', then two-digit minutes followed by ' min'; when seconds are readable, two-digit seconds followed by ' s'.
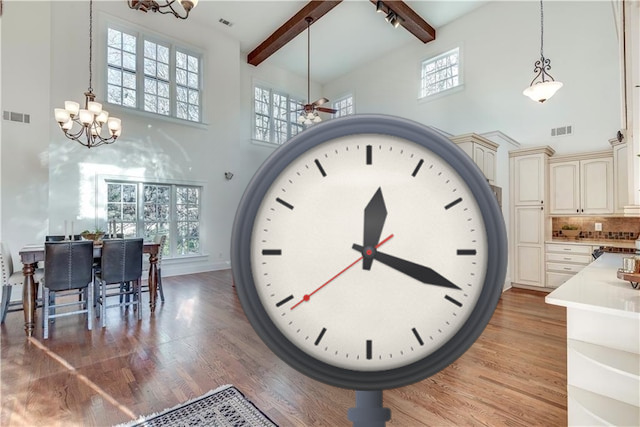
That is 12 h 18 min 39 s
